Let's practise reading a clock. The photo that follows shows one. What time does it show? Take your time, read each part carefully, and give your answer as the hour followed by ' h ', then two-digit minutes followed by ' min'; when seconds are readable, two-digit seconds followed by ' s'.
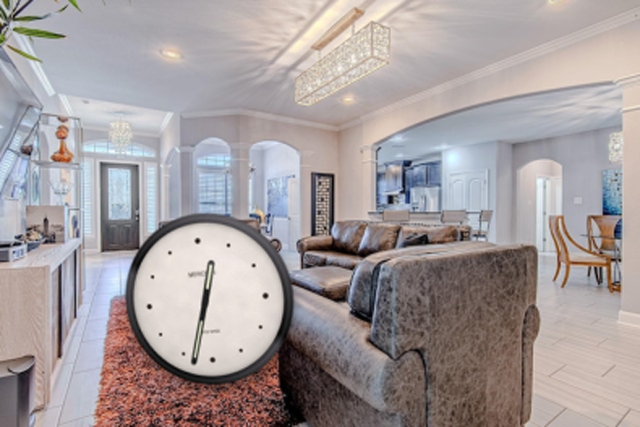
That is 12 h 33 min
